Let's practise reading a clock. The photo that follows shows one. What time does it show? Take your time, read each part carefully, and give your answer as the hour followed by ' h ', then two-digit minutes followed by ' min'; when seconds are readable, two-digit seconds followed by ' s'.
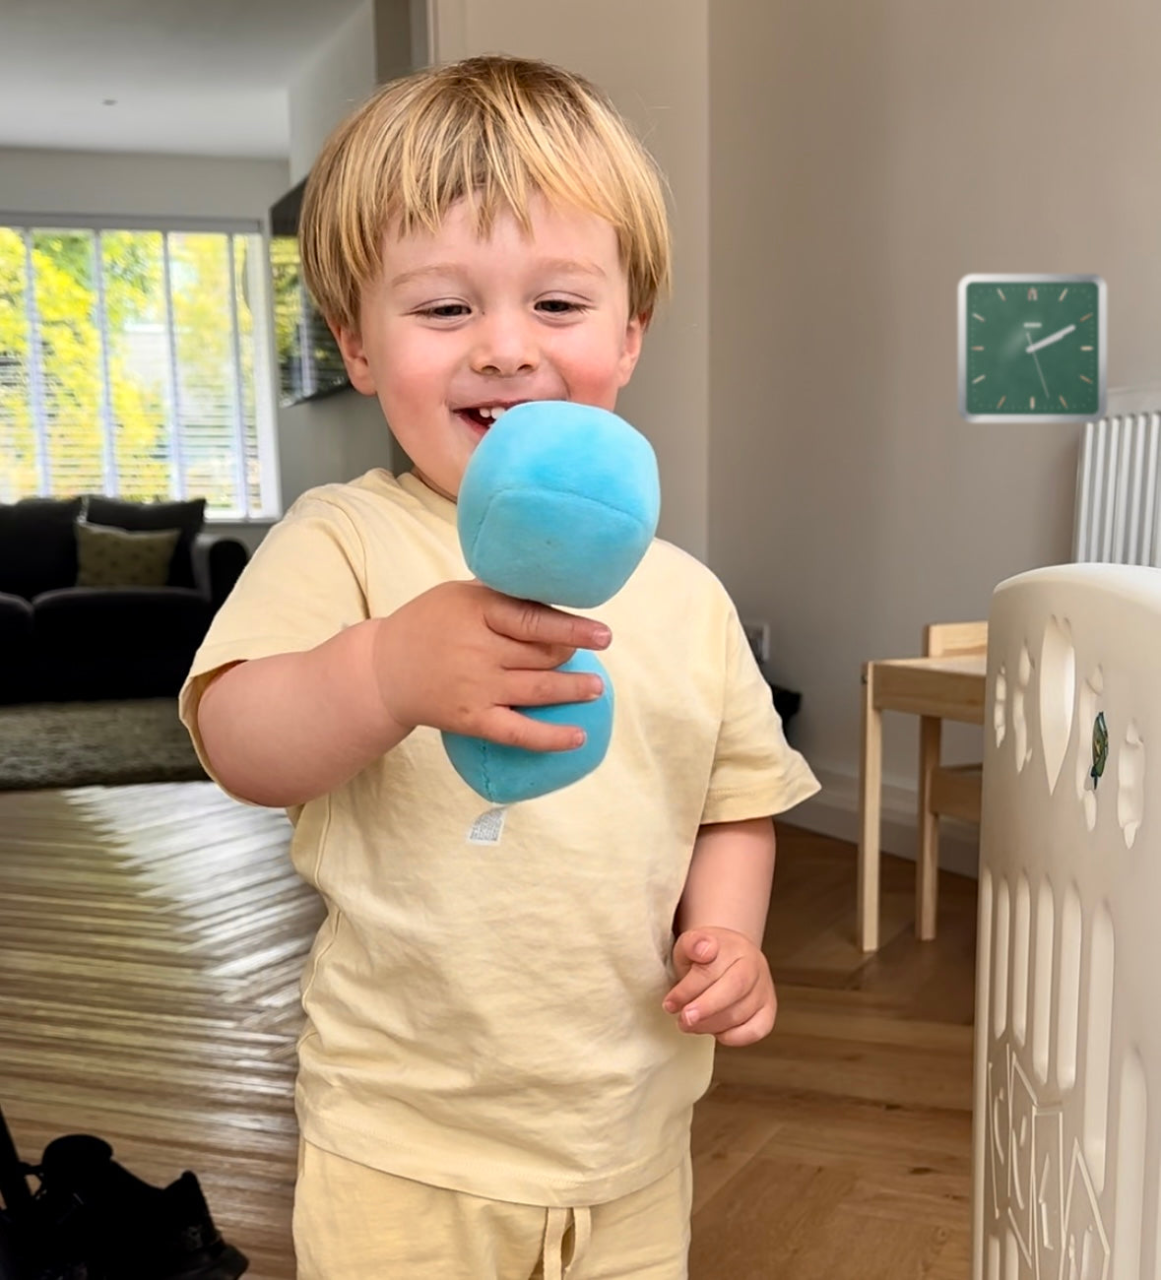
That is 2 h 10 min 27 s
